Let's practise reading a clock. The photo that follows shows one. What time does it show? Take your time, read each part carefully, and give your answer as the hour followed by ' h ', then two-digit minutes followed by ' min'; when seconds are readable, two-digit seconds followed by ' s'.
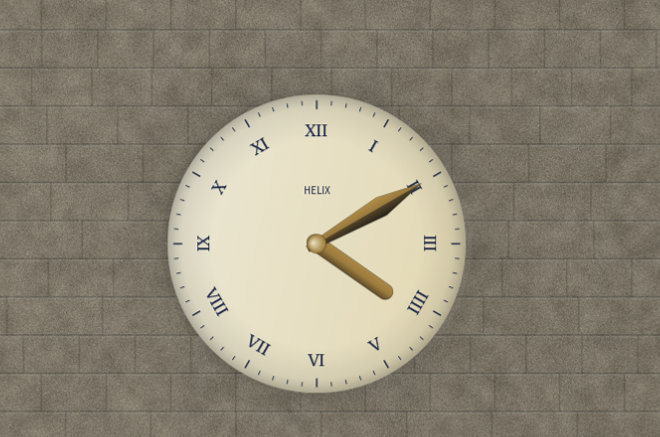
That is 4 h 10 min
